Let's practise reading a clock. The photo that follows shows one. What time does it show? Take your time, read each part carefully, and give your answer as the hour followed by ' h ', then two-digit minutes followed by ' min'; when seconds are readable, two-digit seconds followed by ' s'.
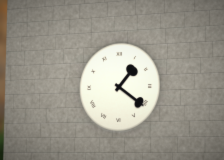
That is 1 h 21 min
